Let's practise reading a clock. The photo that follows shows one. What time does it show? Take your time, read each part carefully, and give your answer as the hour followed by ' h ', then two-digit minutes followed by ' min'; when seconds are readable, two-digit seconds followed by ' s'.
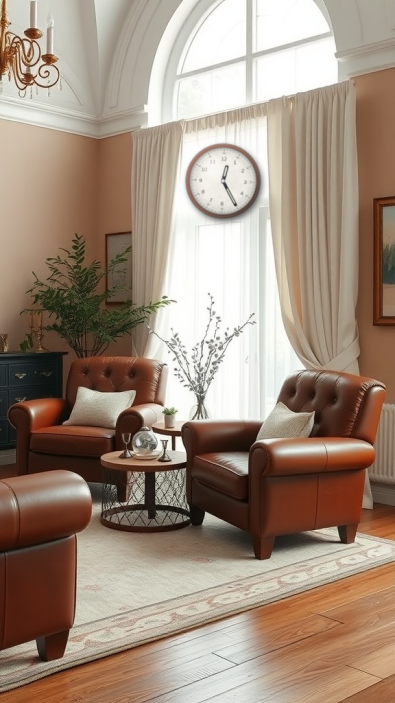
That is 12 h 25 min
